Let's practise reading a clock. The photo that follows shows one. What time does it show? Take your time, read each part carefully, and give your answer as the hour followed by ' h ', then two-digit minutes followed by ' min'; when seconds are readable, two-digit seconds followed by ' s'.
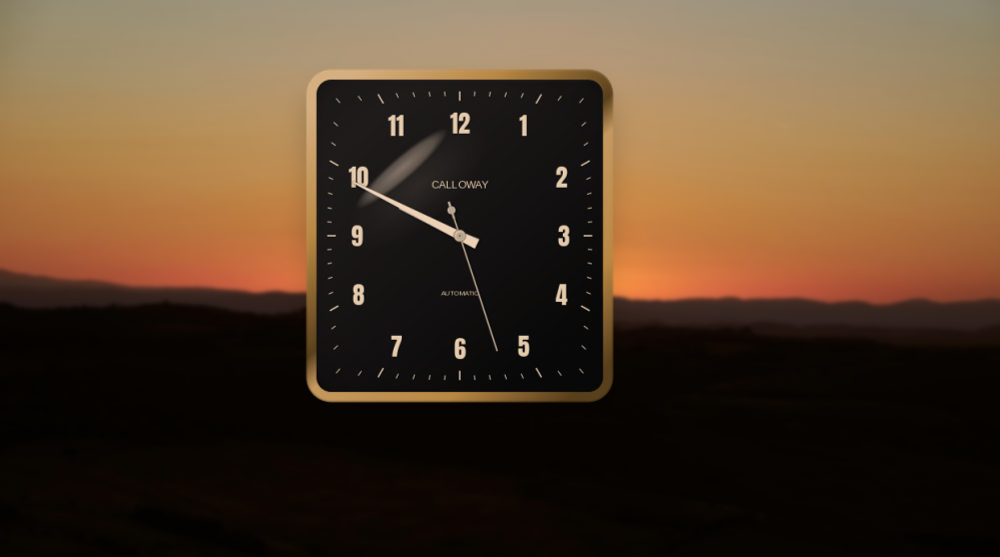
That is 9 h 49 min 27 s
